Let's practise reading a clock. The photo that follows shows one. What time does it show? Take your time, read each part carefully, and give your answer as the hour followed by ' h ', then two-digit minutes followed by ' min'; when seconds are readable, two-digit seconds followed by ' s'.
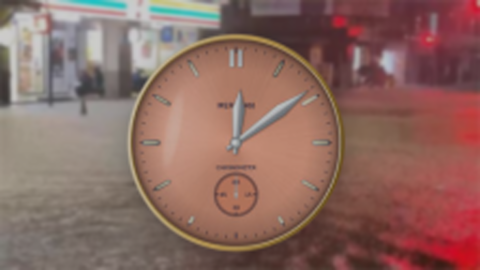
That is 12 h 09 min
